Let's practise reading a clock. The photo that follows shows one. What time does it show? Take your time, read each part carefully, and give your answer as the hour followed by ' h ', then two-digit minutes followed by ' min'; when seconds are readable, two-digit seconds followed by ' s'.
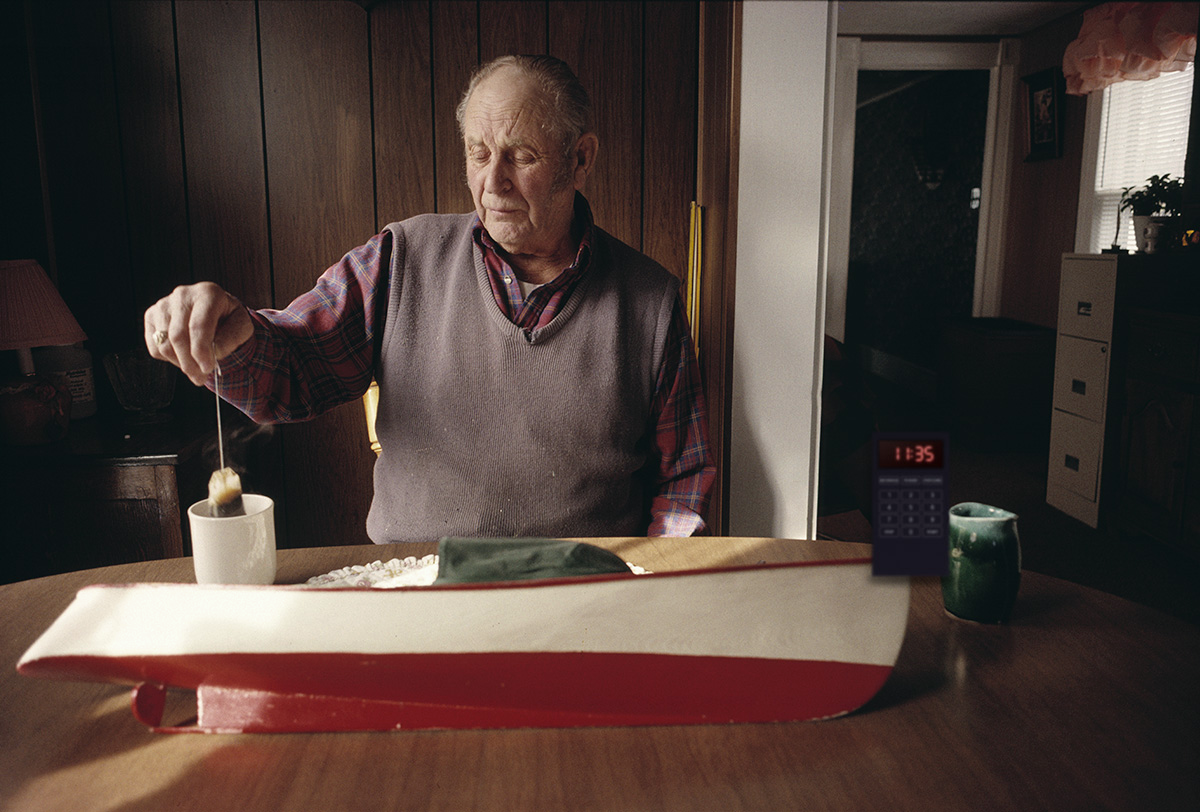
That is 11 h 35 min
